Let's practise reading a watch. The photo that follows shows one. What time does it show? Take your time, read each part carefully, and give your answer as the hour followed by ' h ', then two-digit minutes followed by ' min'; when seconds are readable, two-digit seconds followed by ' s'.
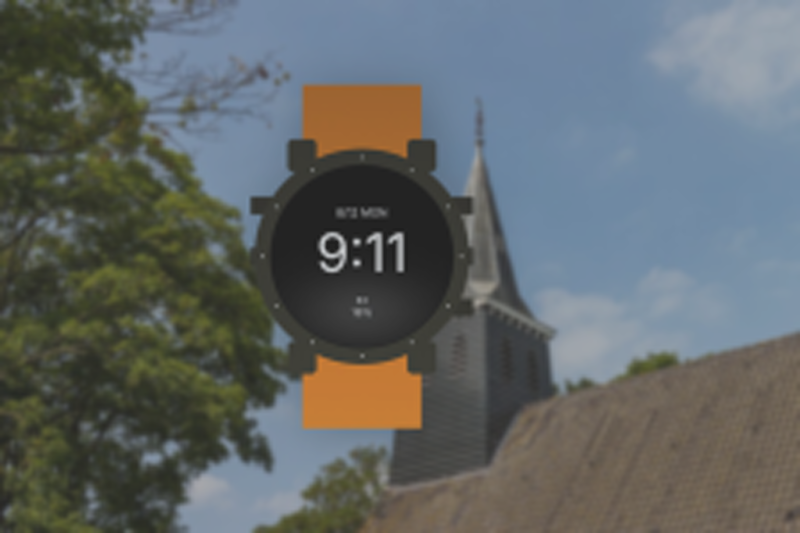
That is 9 h 11 min
